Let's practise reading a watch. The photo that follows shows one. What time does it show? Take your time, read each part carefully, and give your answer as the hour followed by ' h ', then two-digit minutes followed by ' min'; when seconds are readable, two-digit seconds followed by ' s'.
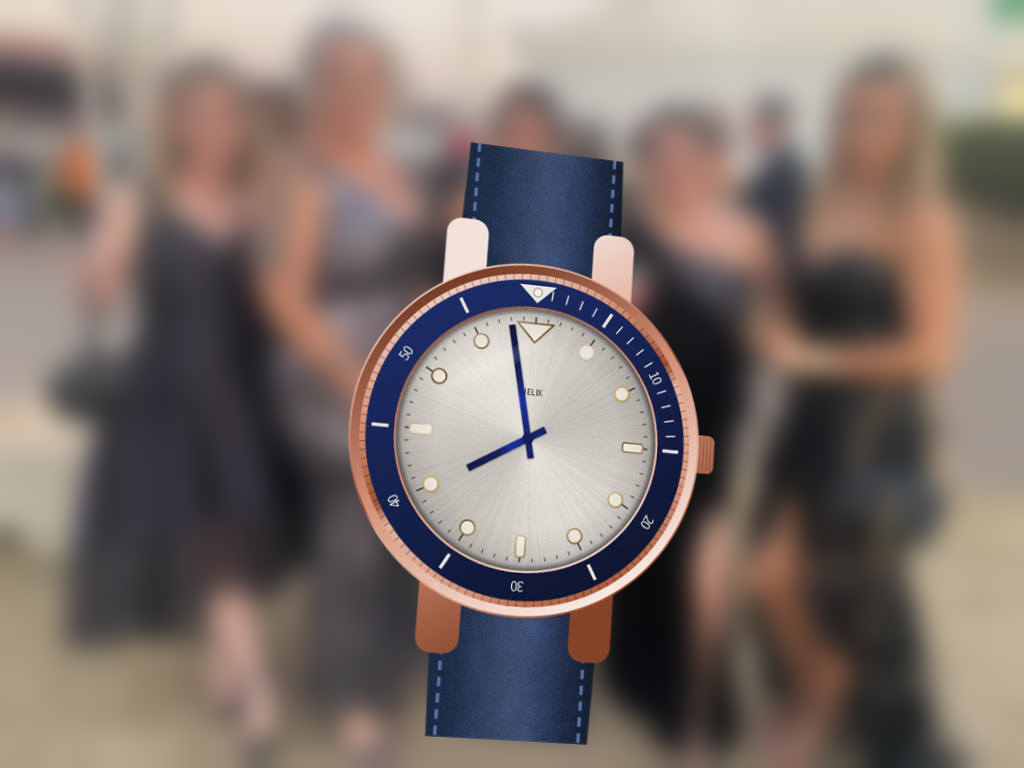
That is 7 h 58 min
